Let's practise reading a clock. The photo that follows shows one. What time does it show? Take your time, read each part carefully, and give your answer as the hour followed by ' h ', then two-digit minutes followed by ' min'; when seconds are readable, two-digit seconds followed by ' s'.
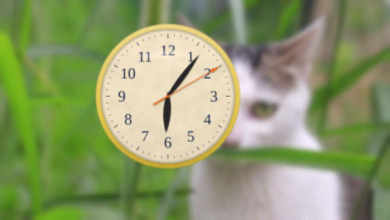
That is 6 h 06 min 10 s
